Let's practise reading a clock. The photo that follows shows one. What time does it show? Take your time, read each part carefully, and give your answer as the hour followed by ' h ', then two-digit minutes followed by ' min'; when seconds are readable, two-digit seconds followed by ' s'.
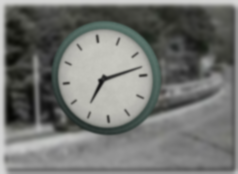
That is 7 h 13 min
